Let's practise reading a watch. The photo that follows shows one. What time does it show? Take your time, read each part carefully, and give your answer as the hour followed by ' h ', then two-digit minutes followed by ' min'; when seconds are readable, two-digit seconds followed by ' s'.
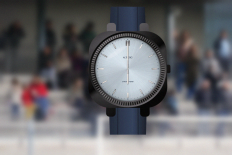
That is 6 h 00 min
